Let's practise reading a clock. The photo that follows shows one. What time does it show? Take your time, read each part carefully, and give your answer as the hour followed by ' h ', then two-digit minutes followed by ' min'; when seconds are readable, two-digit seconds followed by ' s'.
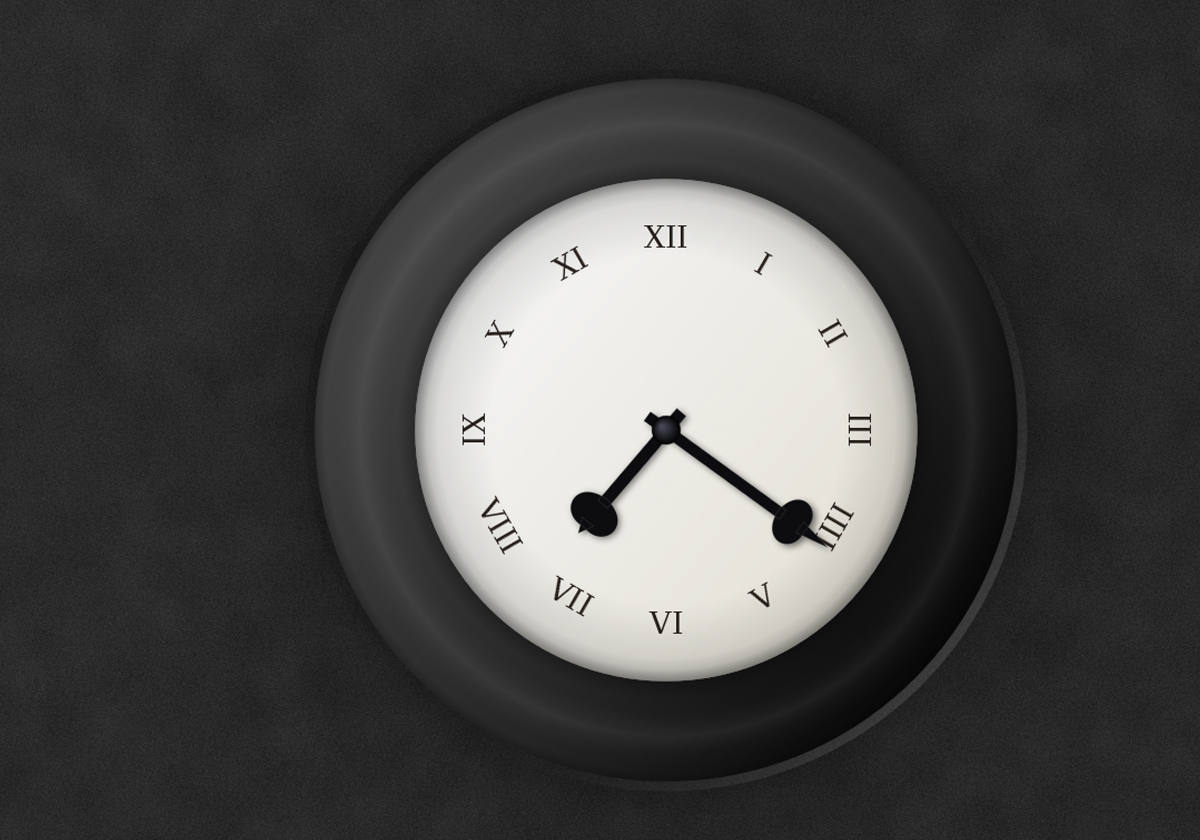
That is 7 h 21 min
